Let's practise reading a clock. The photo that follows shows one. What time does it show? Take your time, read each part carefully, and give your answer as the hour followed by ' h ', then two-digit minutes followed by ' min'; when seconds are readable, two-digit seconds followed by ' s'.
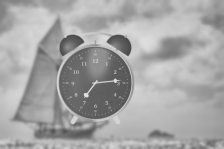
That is 7 h 14 min
